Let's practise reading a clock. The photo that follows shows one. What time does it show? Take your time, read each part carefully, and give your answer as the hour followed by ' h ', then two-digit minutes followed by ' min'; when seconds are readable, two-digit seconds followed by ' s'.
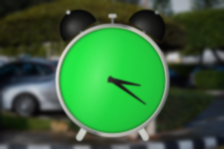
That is 3 h 21 min
